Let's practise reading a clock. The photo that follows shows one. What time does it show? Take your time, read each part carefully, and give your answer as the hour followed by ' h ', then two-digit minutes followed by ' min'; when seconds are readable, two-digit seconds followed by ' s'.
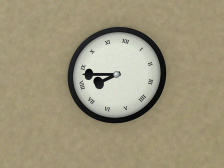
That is 7 h 43 min
